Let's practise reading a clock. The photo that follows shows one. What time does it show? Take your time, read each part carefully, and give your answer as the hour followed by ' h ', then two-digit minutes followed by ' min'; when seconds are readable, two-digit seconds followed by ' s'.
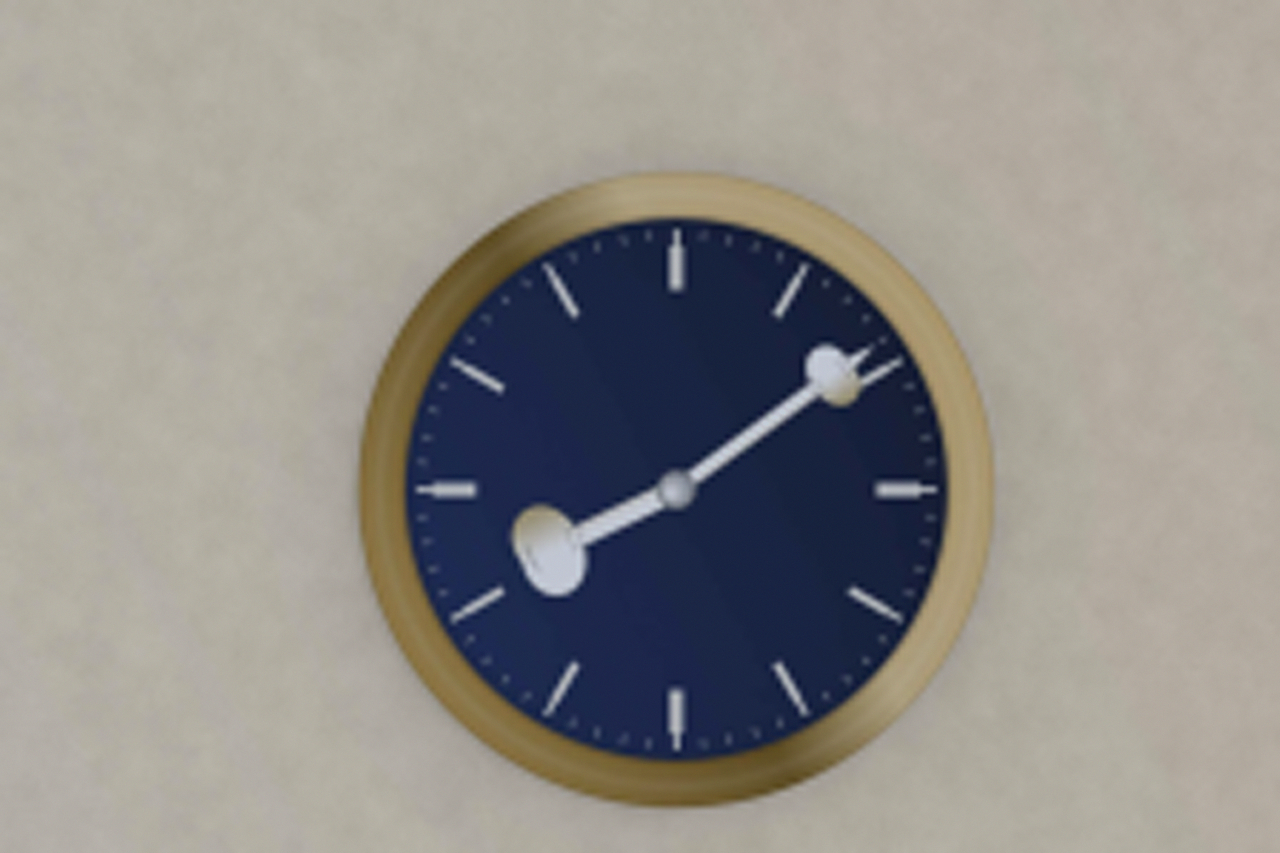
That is 8 h 09 min
